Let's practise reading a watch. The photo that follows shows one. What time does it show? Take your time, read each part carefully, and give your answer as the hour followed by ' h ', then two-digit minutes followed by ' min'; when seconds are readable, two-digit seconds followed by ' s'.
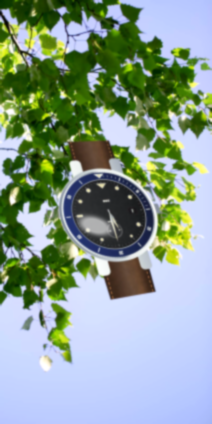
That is 5 h 30 min
